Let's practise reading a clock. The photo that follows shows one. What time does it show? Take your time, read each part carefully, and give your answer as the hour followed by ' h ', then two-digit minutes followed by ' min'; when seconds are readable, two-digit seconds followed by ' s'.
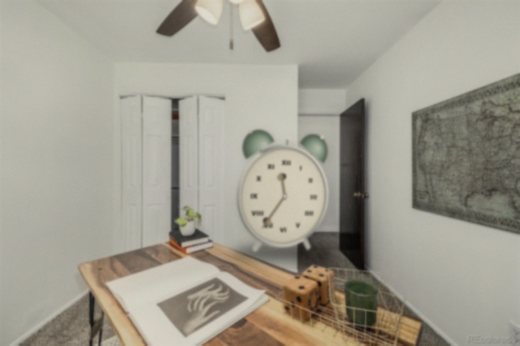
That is 11 h 36 min
